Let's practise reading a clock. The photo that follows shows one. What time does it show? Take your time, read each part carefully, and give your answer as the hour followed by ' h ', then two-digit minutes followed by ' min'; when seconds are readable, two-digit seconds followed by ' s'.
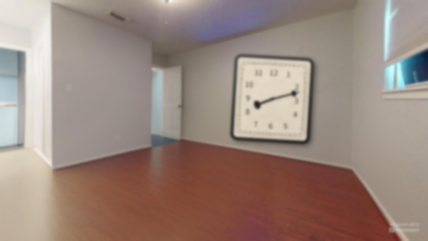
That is 8 h 12 min
